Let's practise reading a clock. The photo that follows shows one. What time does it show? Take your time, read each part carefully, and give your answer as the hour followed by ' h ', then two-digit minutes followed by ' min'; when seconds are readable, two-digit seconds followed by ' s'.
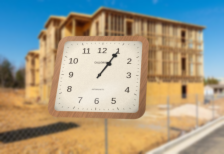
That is 1 h 05 min
